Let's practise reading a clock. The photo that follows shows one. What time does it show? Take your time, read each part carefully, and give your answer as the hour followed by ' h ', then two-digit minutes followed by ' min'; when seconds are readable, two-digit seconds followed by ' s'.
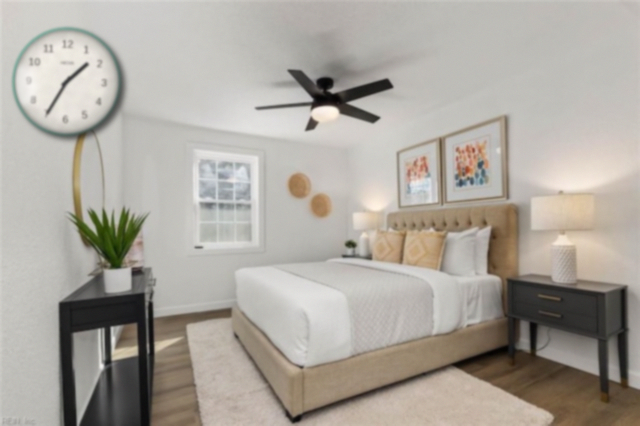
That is 1 h 35 min
